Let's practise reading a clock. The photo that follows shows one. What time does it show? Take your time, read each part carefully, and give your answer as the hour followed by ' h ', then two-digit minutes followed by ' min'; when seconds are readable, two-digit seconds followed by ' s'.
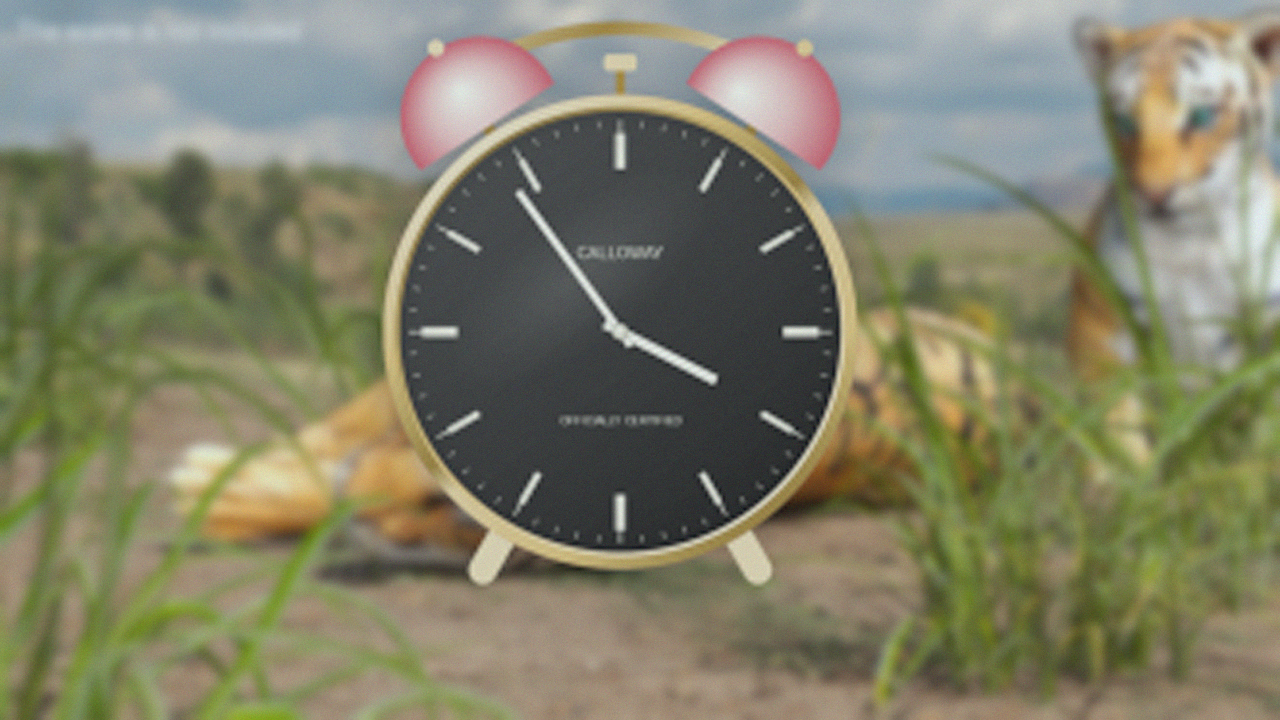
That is 3 h 54 min
